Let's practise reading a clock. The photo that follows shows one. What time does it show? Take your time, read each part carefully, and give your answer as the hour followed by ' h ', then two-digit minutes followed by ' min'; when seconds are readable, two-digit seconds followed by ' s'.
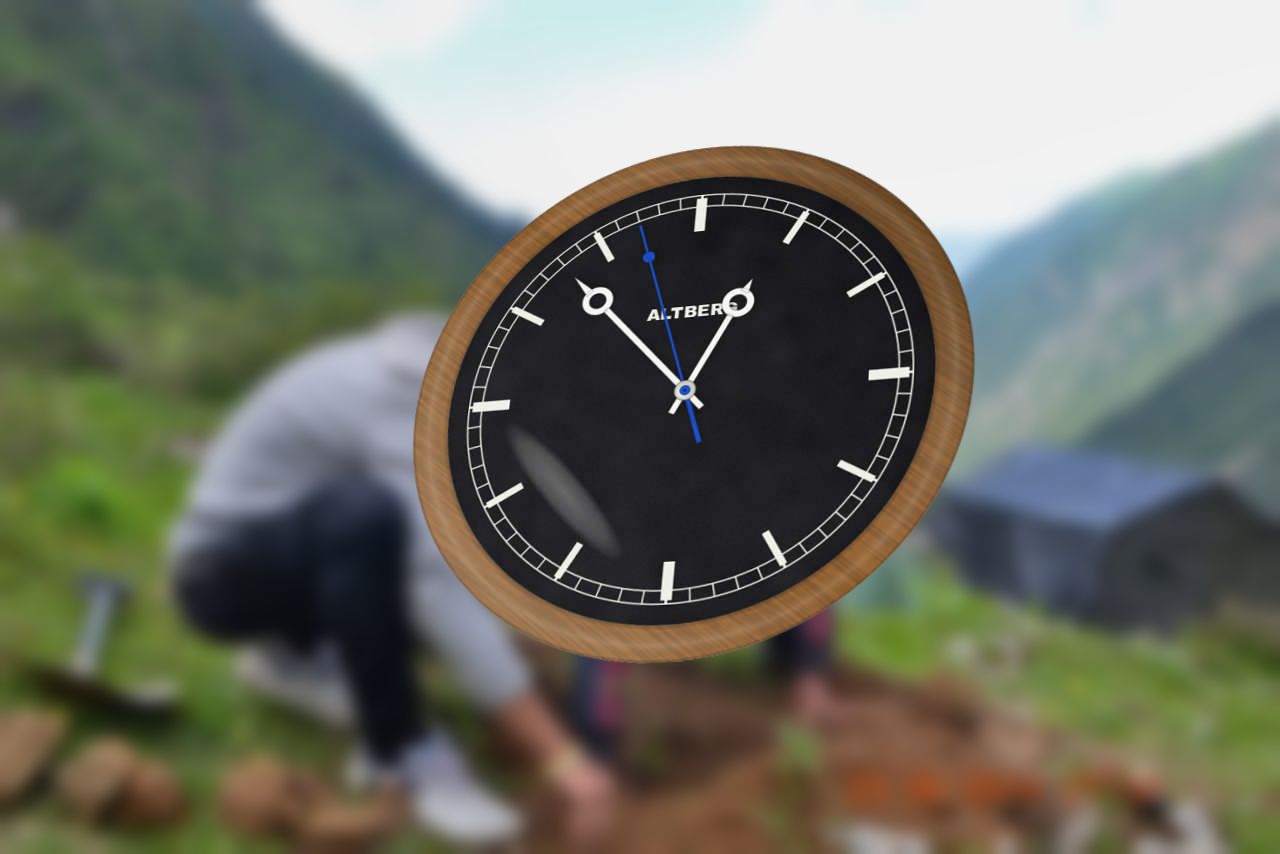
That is 12 h 52 min 57 s
